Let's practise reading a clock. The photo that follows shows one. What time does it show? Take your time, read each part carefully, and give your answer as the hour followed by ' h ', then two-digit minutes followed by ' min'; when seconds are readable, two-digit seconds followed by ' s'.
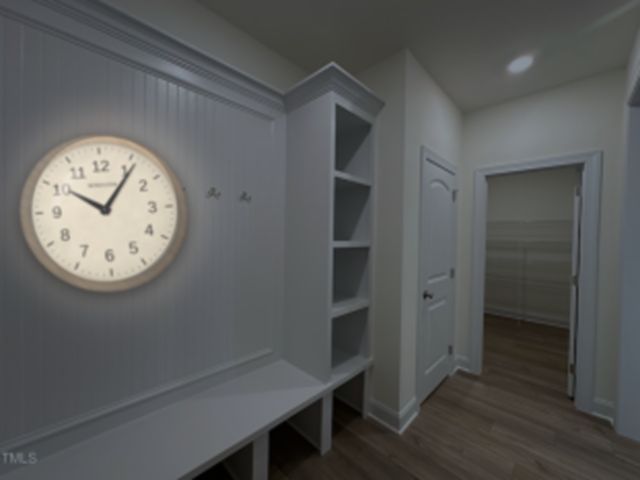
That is 10 h 06 min
